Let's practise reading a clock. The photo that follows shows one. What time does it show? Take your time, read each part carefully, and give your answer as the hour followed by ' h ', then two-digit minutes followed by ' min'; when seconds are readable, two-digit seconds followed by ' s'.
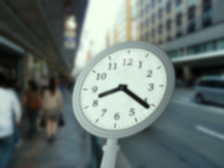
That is 8 h 21 min
